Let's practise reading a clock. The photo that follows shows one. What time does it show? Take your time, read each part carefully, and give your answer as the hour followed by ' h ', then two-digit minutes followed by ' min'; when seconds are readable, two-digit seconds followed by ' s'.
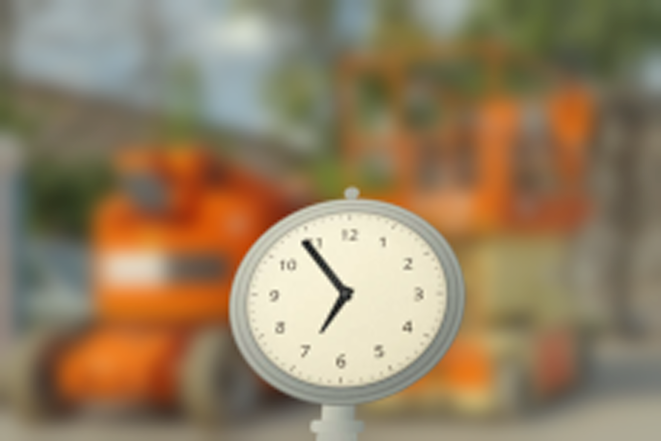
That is 6 h 54 min
